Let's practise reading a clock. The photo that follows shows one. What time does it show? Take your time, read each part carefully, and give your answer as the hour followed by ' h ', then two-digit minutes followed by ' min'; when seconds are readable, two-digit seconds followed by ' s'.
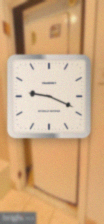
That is 9 h 19 min
